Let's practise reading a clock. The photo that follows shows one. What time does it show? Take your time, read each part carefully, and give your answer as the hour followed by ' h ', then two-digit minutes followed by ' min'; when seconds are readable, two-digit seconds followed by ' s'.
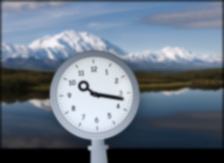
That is 10 h 17 min
